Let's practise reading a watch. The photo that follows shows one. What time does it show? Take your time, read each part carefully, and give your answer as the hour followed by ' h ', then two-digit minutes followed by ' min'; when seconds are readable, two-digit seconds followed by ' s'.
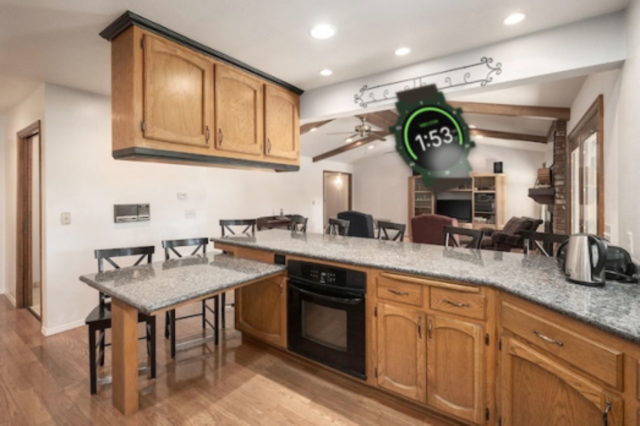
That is 1 h 53 min
